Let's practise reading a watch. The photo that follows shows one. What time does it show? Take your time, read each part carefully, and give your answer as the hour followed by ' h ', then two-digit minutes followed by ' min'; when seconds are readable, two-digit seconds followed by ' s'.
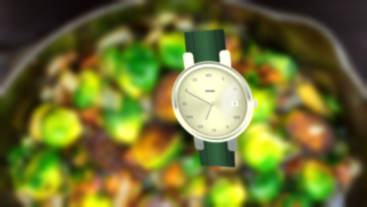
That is 6 h 50 min
